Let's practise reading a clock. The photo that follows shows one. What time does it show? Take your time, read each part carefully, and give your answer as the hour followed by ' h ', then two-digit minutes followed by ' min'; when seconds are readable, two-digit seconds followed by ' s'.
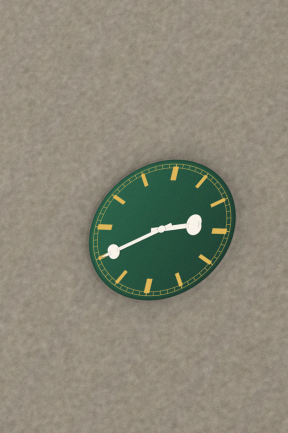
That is 2 h 40 min
